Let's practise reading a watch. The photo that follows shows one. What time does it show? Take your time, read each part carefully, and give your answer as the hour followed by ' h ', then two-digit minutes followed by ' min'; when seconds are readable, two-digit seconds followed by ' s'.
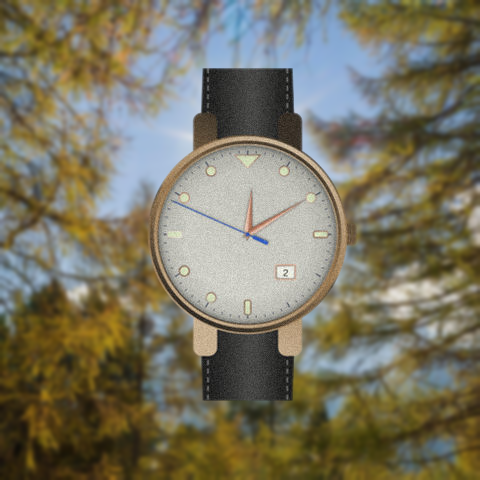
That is 12 h 09 min 49 s
